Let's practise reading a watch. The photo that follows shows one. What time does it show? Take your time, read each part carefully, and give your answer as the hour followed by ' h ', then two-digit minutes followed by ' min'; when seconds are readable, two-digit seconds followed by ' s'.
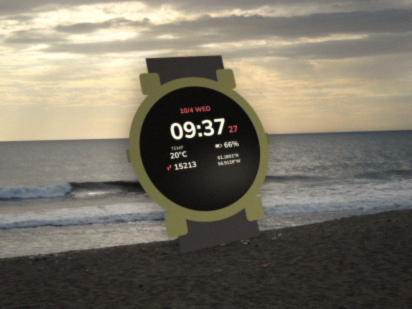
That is 9 h 37 min 27 s
